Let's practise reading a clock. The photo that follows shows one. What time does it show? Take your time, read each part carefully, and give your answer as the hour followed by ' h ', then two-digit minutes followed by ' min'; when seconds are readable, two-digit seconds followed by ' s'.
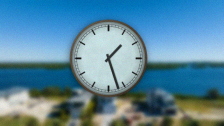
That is 1 h 27 min
